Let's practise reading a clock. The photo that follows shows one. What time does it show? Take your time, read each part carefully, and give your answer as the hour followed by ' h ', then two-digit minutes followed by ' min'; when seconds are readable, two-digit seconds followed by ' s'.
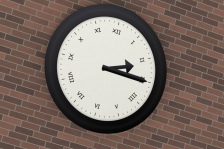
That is 2 h 15 min
